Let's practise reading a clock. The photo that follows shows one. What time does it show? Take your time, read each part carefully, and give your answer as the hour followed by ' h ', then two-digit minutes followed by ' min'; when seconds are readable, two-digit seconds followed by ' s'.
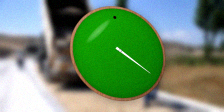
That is 4 h 22 min
